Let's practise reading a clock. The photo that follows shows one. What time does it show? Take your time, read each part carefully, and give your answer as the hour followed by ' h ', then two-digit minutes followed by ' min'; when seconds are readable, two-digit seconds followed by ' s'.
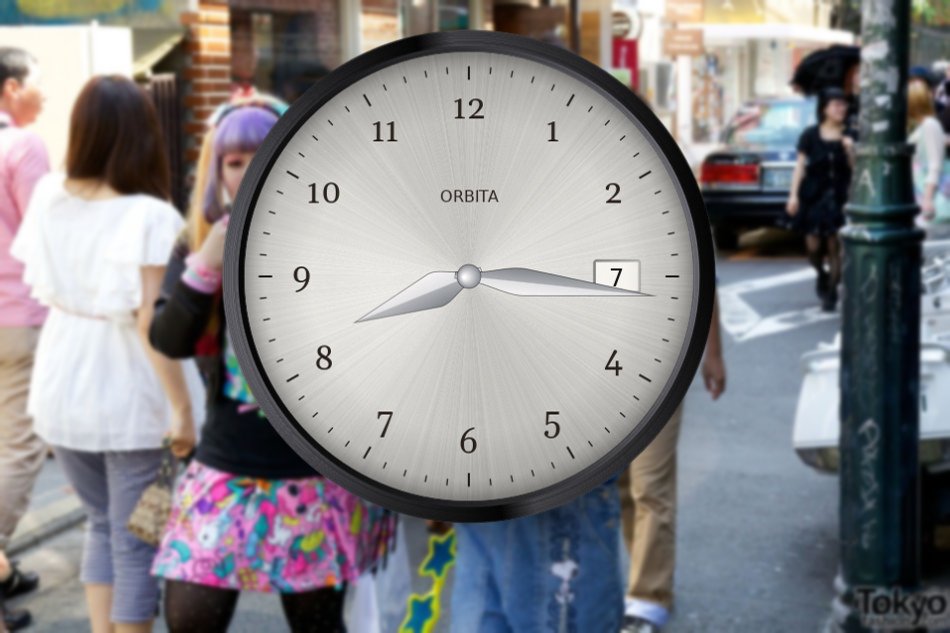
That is 8 h 16 min
